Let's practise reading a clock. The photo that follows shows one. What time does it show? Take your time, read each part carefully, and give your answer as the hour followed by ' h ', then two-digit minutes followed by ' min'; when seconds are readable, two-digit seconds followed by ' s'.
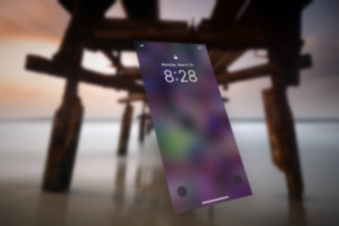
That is 8 h 28 min
